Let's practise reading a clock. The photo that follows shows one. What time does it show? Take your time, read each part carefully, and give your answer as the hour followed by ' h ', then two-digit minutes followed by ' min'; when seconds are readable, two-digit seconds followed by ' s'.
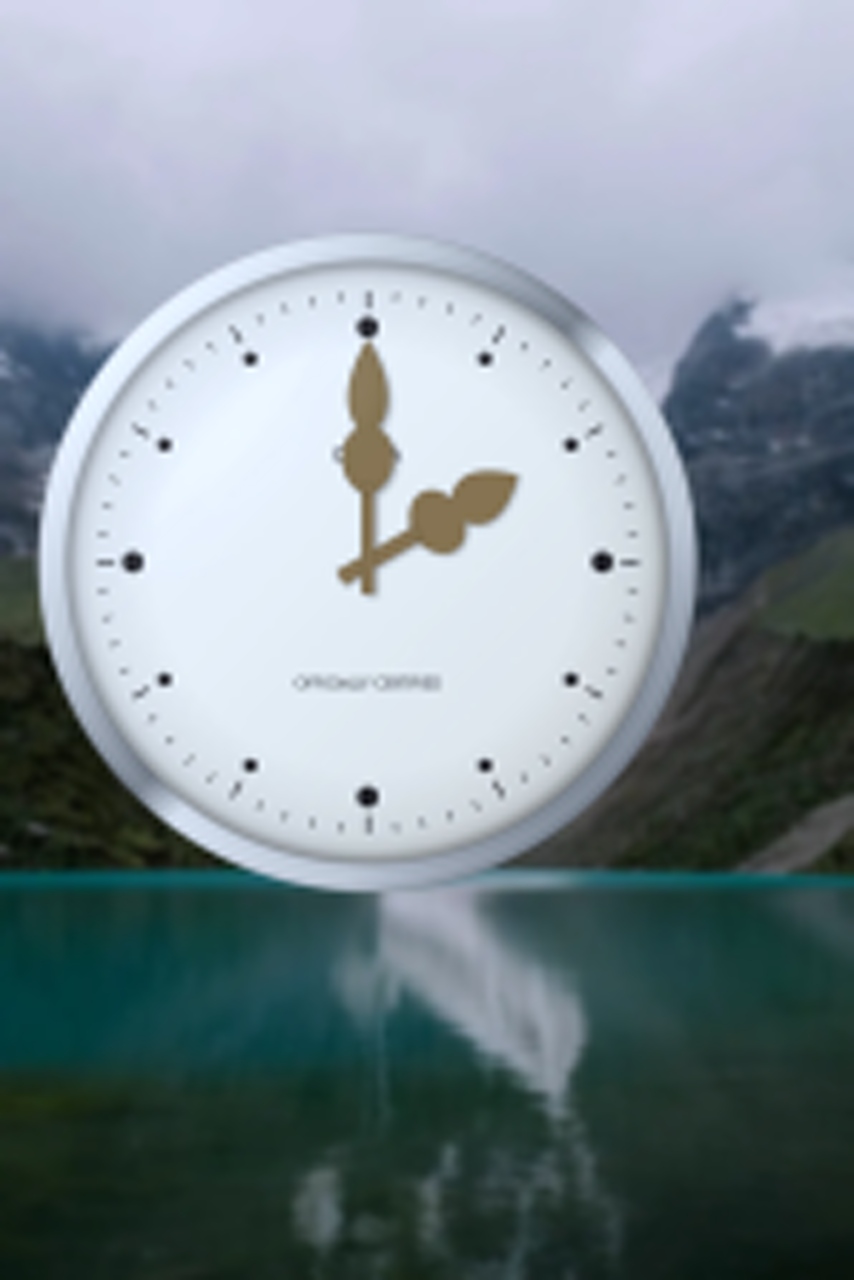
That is 2 h 00 min
